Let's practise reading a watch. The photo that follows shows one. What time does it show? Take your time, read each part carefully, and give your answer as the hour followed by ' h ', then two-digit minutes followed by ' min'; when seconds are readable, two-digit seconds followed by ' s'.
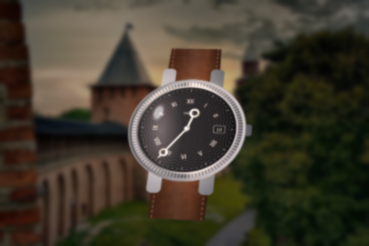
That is 12 h 36 min
